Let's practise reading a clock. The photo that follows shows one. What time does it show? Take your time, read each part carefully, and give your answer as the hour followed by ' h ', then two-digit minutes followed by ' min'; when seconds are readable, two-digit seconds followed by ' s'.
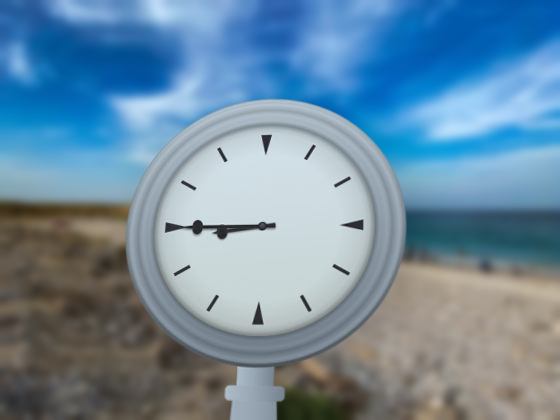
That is 8 h 45 min
